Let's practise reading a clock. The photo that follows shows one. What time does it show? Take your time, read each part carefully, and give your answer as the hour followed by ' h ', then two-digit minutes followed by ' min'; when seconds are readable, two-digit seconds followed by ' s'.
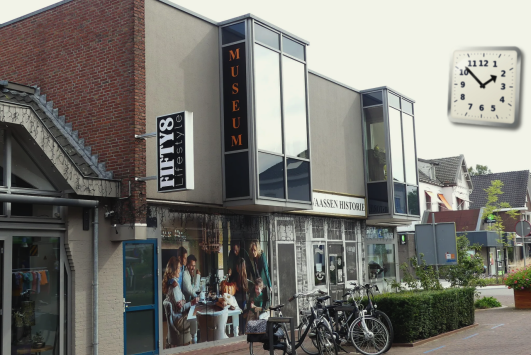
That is 1 h 52 min
